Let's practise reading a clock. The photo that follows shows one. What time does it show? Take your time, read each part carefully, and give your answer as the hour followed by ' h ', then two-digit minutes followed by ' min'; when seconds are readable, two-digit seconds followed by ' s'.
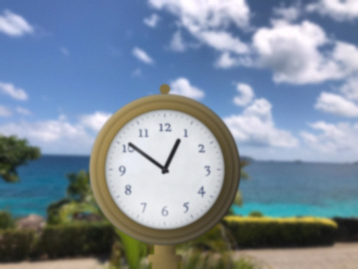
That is 12 h 51 min
